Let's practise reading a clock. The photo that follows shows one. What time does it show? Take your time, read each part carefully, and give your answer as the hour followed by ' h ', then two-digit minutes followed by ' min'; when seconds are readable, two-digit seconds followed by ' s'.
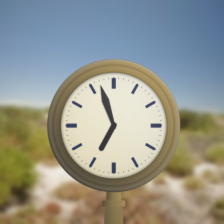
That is 6 h 57 min
